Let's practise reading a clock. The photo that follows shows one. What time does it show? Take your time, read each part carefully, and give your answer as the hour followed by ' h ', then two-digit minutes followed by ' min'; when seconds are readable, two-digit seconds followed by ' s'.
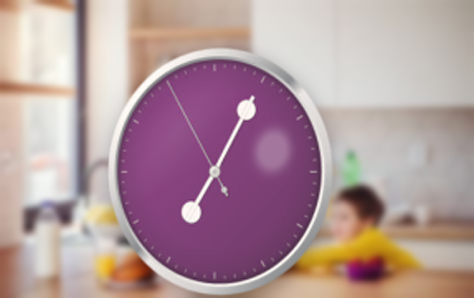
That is 7 h 04 min 55 s
